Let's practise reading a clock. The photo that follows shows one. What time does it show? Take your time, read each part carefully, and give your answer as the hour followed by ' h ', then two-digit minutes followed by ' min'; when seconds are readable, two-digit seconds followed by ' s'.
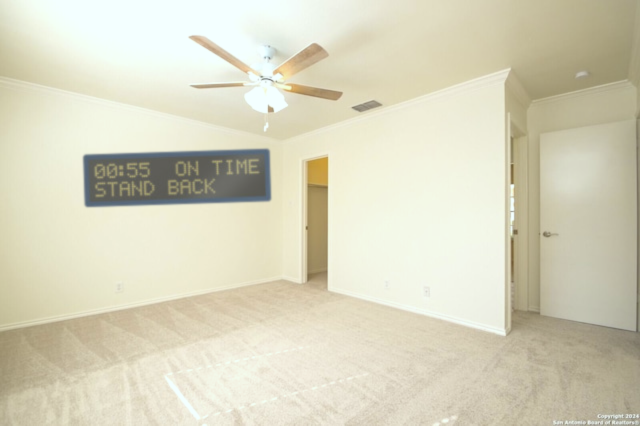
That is 0 h 55 min
